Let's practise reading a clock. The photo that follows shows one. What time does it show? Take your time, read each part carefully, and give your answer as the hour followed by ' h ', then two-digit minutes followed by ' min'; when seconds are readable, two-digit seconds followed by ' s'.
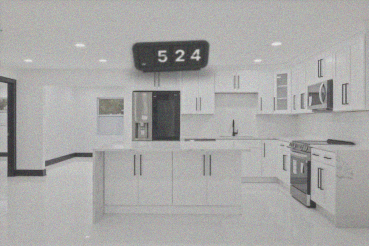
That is 5 h 24 min
